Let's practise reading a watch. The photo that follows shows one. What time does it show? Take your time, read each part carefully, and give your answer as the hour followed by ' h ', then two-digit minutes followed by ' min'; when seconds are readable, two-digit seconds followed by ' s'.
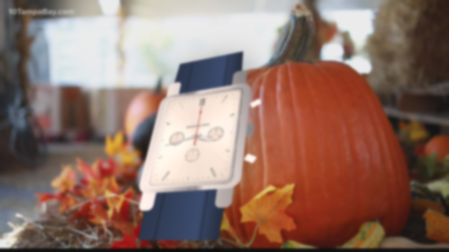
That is 3 h 43 min
